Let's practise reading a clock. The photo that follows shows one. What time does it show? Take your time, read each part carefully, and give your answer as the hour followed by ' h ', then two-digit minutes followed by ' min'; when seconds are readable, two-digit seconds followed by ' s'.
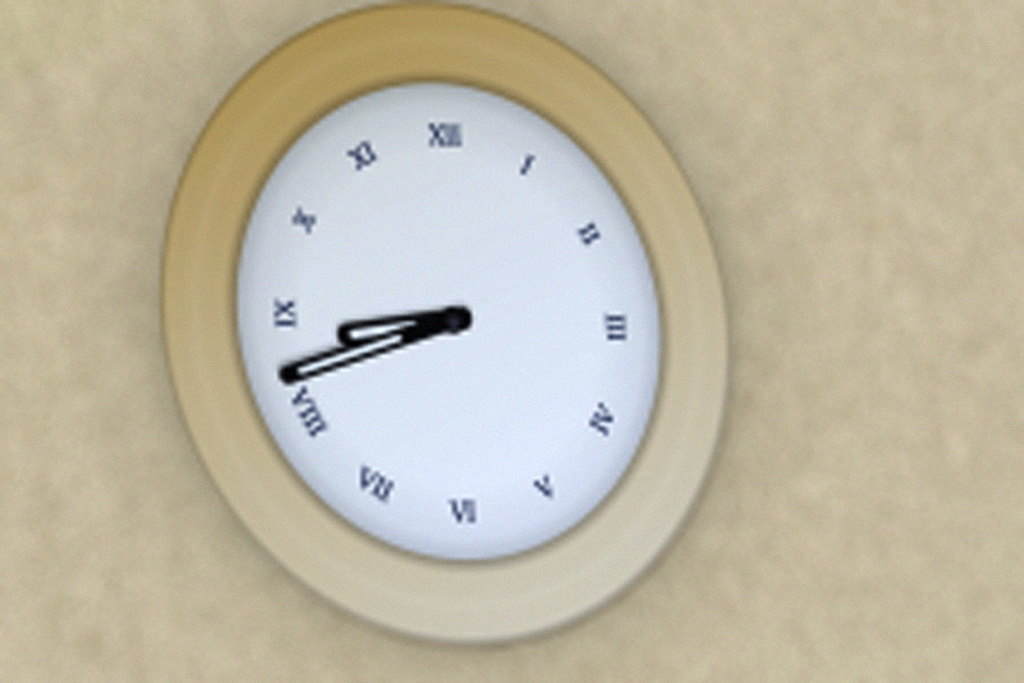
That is 8 h 42 min
